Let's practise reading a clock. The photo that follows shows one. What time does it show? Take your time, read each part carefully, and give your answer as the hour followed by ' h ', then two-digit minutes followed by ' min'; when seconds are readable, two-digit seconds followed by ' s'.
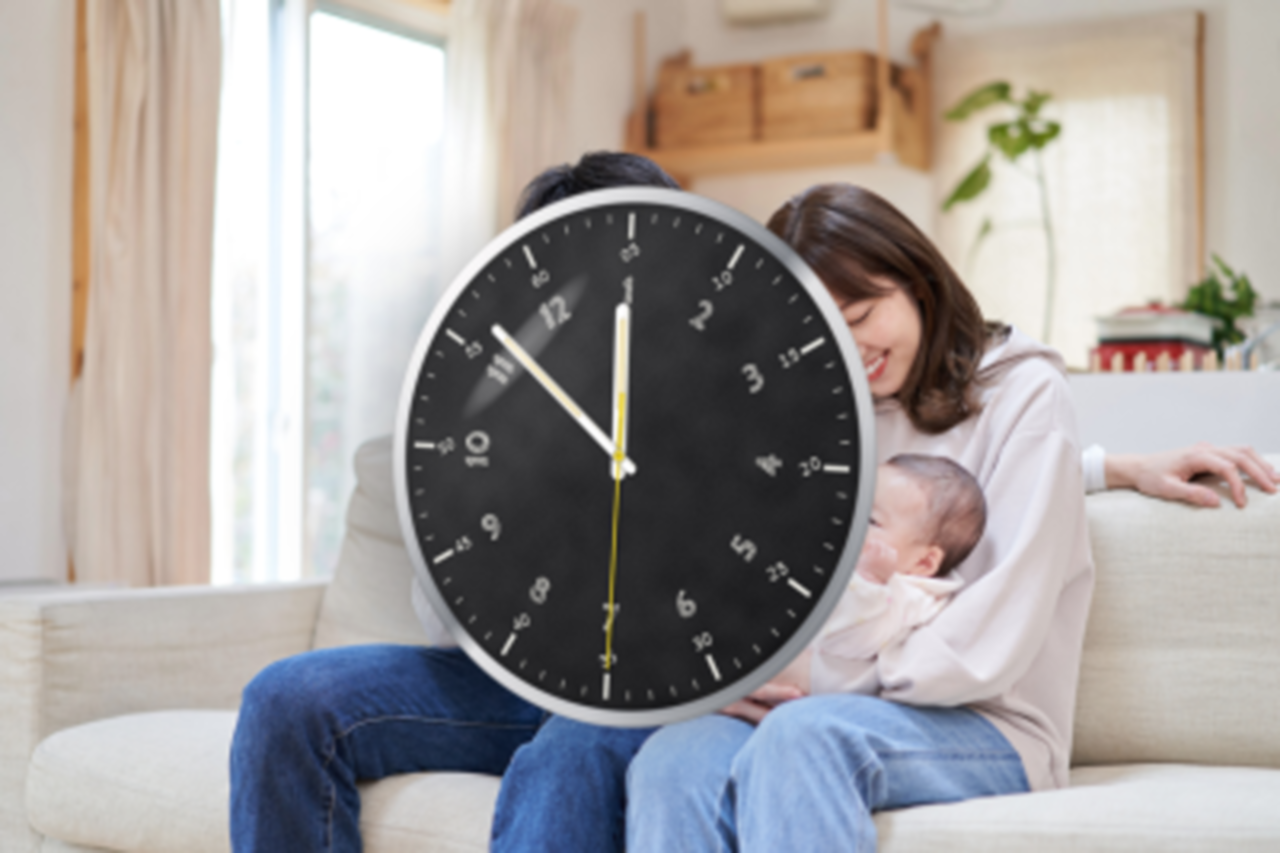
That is 12 h 56 min 35 s
